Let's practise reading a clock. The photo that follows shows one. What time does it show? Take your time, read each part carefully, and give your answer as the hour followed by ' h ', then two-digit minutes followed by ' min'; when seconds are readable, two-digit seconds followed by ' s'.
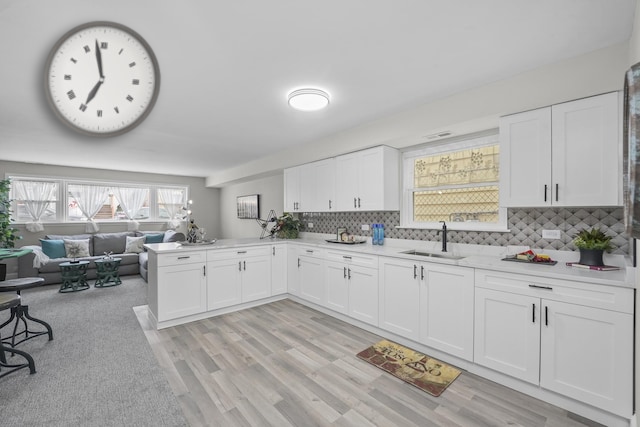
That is 6 h 58 min
